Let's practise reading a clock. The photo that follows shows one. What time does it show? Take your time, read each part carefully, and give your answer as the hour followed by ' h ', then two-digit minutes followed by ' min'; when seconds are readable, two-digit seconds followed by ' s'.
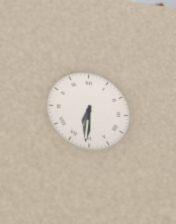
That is 6 h 31 min
